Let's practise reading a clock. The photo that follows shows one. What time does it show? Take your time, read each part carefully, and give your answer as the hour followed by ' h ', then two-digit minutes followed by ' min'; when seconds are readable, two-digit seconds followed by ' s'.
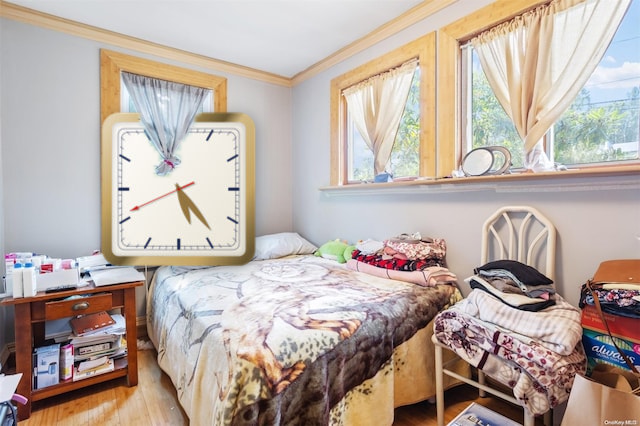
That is 5 h 23 min 41 s
